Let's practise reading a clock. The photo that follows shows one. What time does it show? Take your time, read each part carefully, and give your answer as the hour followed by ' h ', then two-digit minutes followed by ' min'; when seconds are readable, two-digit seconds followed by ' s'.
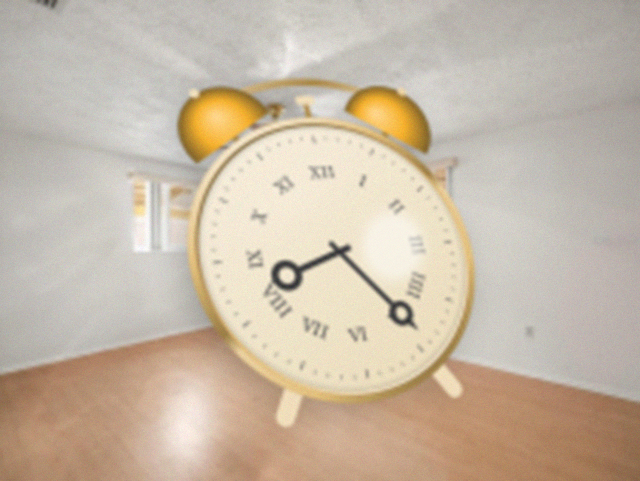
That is 8 h 24 min
